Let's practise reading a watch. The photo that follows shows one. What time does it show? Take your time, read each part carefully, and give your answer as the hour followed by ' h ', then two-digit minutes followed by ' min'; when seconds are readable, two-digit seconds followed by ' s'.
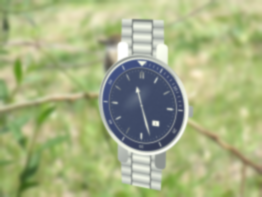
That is 11 h 27 min
